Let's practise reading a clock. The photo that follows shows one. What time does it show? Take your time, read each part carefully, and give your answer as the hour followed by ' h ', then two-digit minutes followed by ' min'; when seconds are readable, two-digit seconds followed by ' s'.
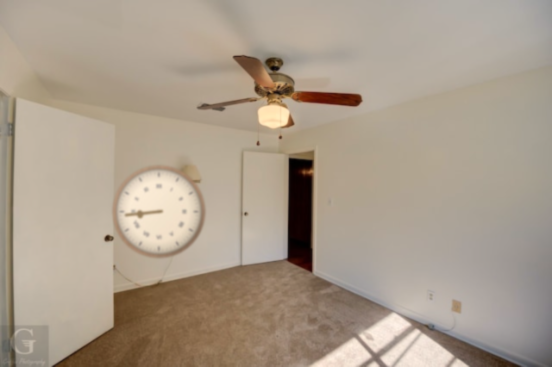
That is 8 h 44 min
